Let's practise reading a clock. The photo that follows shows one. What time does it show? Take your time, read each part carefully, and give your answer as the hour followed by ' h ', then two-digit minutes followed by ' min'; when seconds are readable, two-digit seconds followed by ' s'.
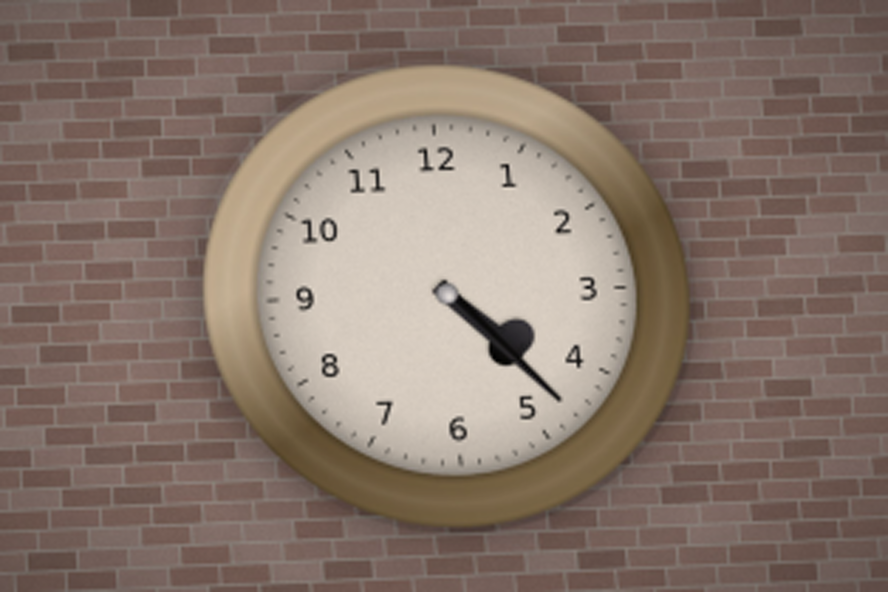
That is 4 h 23 min
